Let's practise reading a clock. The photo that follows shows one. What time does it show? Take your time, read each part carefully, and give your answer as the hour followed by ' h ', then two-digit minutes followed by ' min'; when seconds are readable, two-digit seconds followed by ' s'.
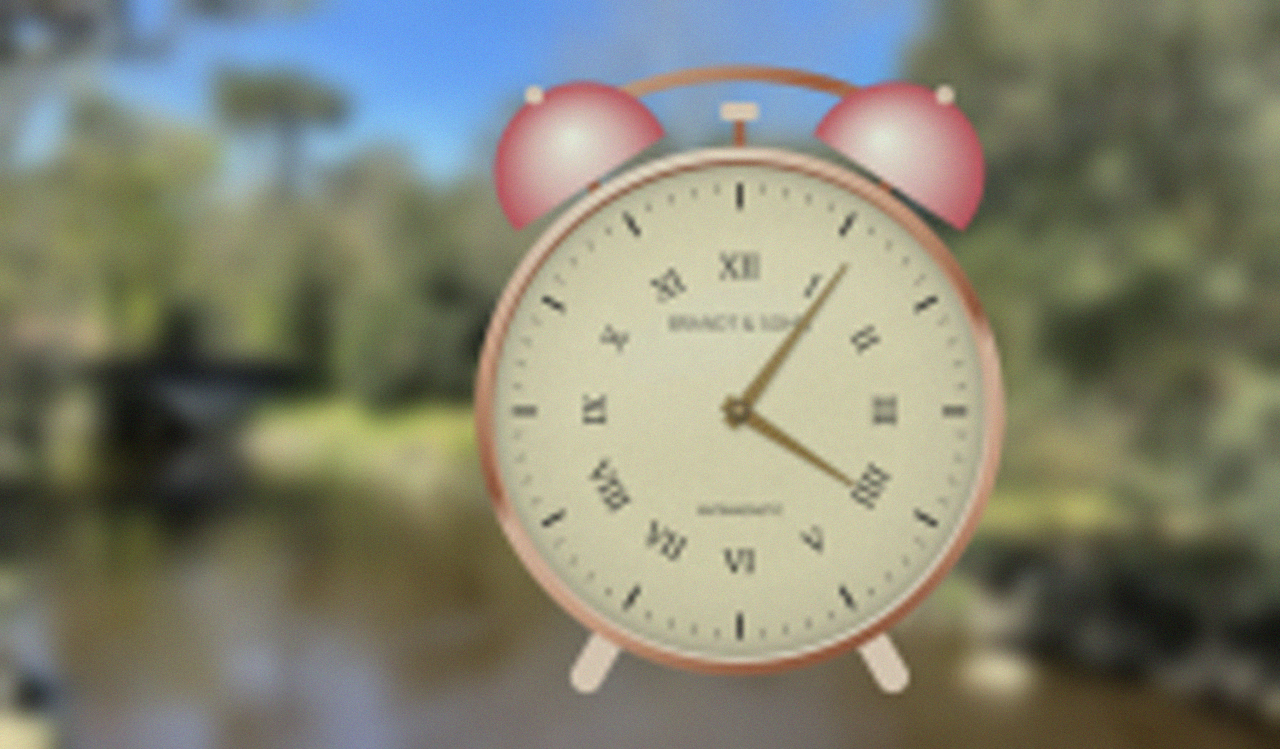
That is 4 h 06 min
